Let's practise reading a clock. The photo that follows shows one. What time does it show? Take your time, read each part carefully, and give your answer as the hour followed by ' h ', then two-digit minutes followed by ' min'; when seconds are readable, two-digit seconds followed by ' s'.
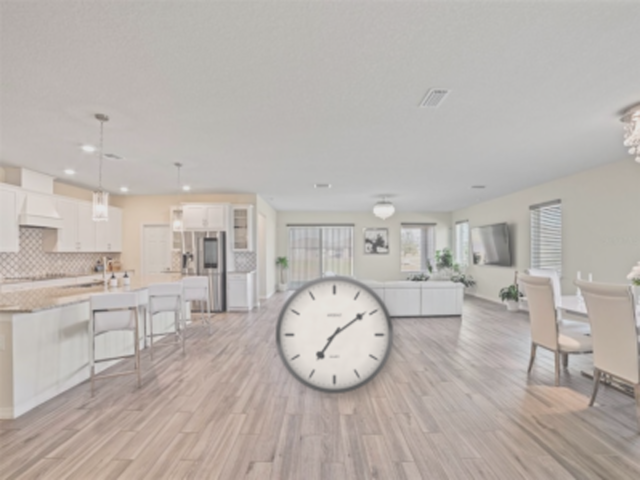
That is 7 h 09 min
